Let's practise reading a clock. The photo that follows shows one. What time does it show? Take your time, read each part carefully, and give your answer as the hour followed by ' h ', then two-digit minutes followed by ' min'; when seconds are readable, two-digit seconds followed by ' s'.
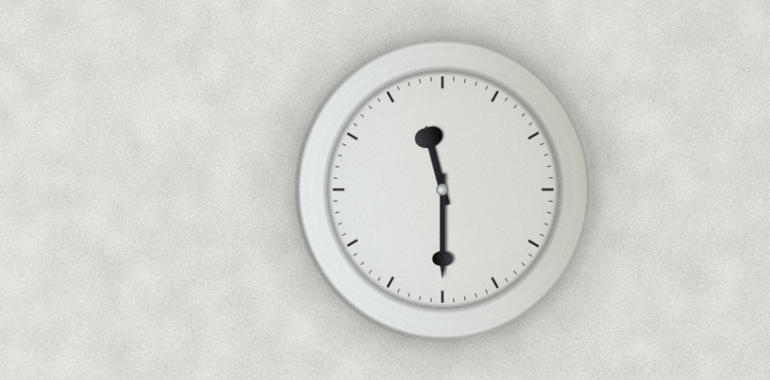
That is 11 h 30 min
